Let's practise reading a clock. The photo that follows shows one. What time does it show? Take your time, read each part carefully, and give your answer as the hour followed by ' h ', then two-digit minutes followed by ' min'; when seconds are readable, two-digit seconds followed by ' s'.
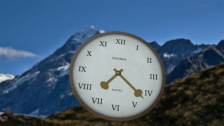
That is 7 h 22 min
